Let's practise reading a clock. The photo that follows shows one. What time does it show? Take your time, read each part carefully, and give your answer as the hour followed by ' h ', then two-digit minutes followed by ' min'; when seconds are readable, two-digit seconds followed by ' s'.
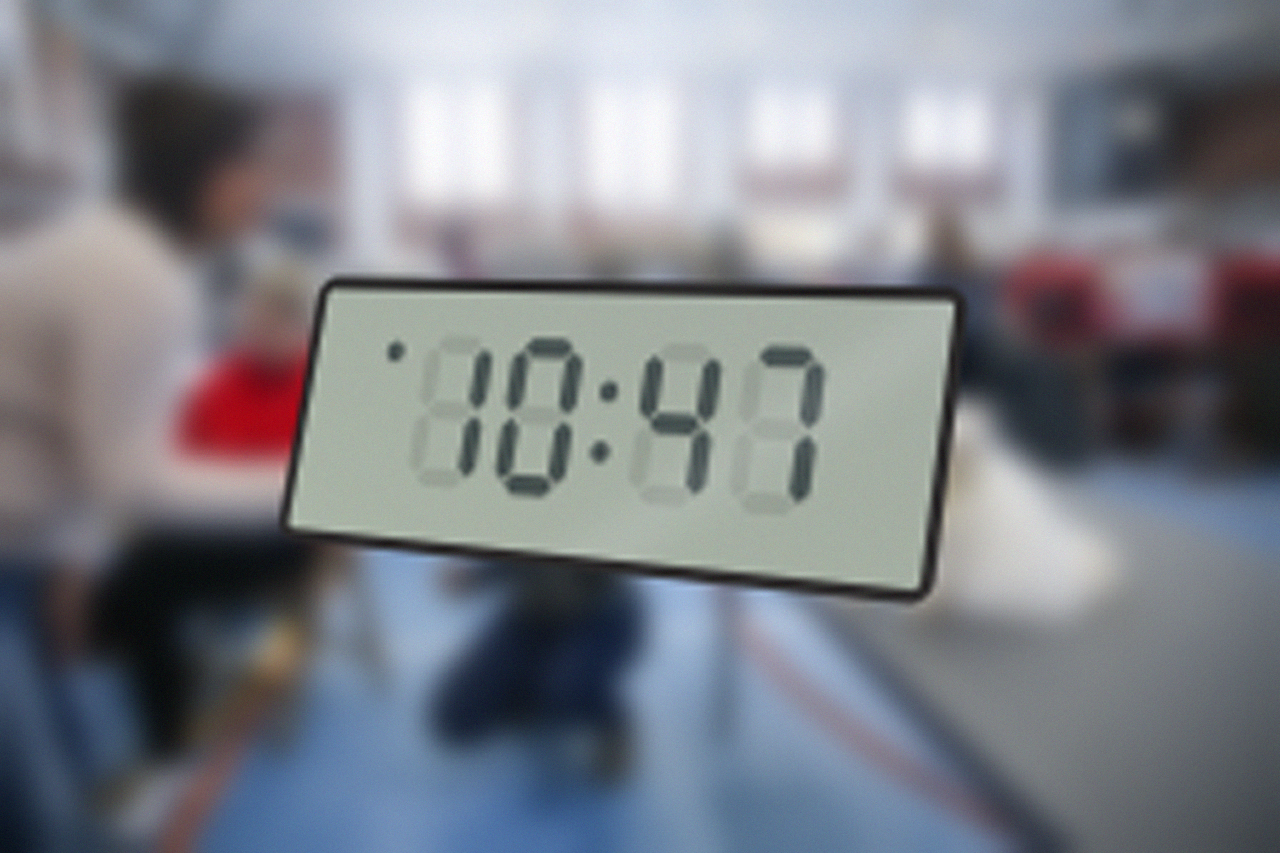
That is 10 h 47 min
